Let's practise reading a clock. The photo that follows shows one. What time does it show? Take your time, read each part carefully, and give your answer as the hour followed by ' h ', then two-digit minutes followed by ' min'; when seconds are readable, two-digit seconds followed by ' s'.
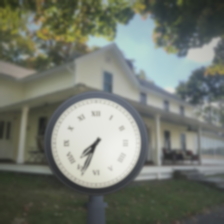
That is 7 h 34 min
